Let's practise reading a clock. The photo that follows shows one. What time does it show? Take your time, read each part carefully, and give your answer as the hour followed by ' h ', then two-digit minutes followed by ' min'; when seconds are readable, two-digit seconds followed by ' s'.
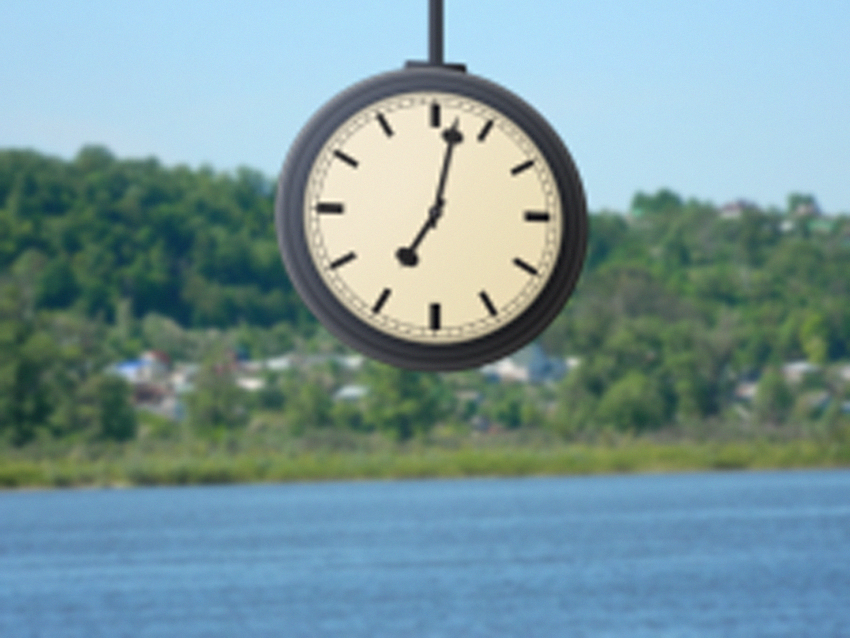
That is 7 h 02 min
